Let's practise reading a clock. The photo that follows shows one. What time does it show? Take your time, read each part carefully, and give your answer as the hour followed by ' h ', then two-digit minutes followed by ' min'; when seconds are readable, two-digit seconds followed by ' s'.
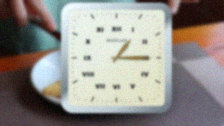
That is 1 h 15 min
